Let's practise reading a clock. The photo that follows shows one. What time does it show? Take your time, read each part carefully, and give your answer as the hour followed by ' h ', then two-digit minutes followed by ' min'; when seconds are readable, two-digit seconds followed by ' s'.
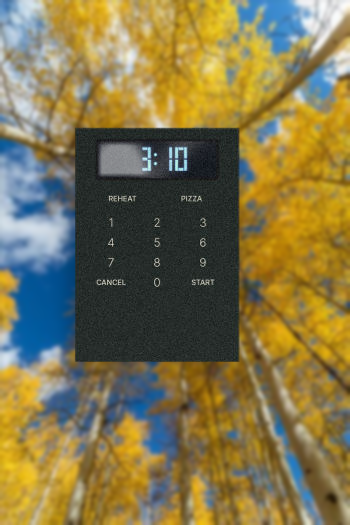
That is 3 h 10 min
